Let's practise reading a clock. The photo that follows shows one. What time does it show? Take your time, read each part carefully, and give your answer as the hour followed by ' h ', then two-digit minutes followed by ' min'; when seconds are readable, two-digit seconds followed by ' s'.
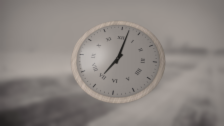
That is 7 h 02 min
